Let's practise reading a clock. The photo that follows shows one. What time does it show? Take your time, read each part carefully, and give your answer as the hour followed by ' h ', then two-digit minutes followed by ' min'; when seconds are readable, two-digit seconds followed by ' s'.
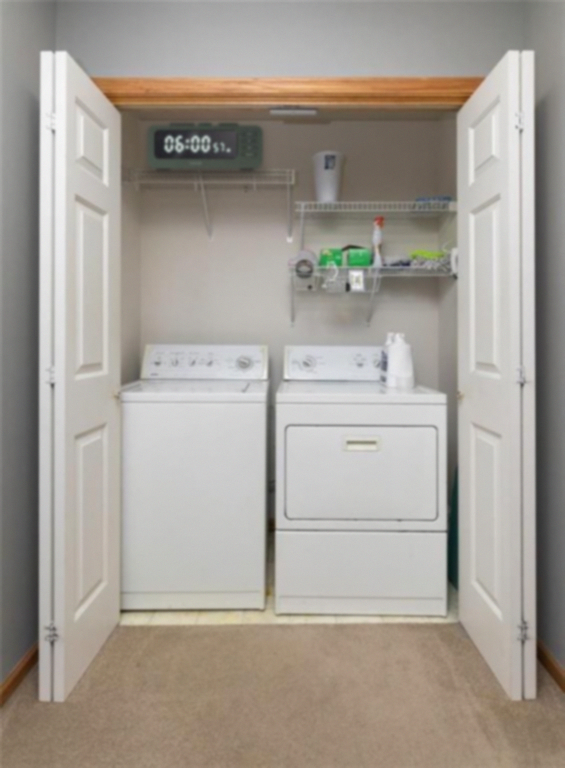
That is 6 h 00 min
